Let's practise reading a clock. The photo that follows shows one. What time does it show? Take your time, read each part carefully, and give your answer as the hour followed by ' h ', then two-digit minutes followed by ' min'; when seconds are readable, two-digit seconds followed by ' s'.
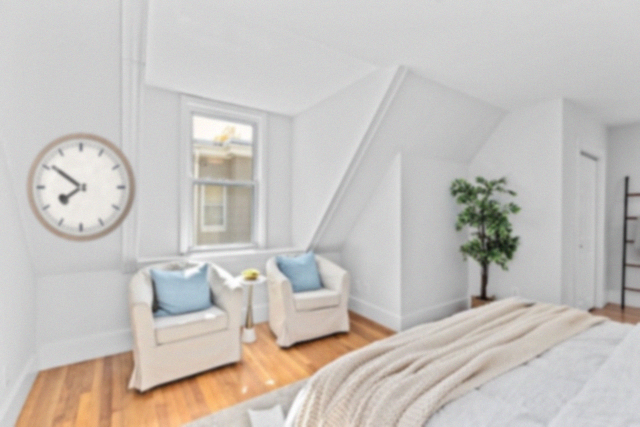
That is 7 h 51 min
